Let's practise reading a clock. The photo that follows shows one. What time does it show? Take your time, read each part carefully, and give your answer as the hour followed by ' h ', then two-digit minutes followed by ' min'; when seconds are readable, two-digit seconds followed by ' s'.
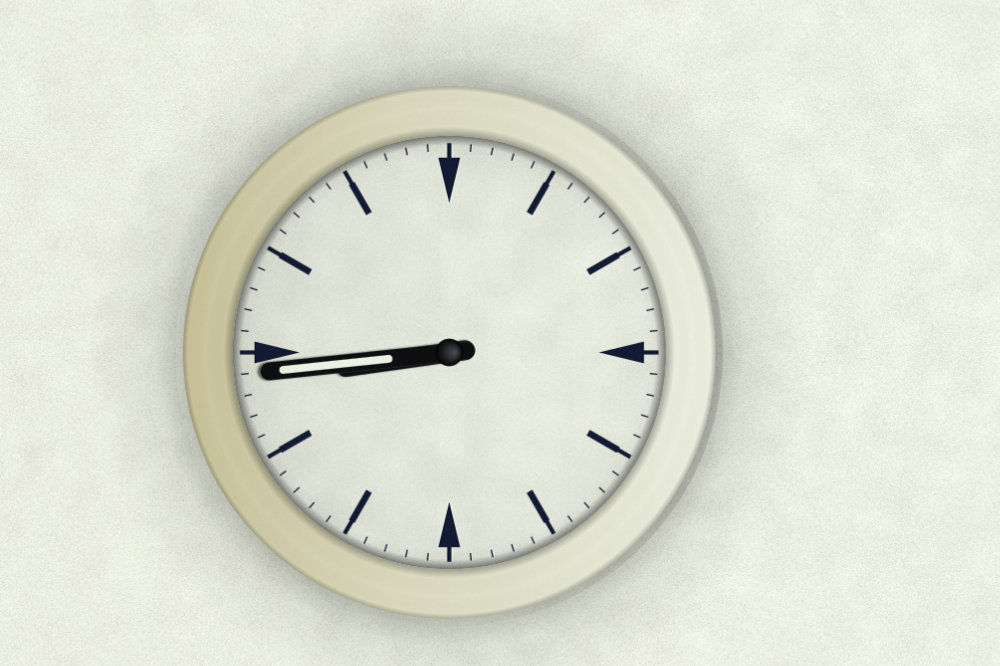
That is 8 h 44 min
